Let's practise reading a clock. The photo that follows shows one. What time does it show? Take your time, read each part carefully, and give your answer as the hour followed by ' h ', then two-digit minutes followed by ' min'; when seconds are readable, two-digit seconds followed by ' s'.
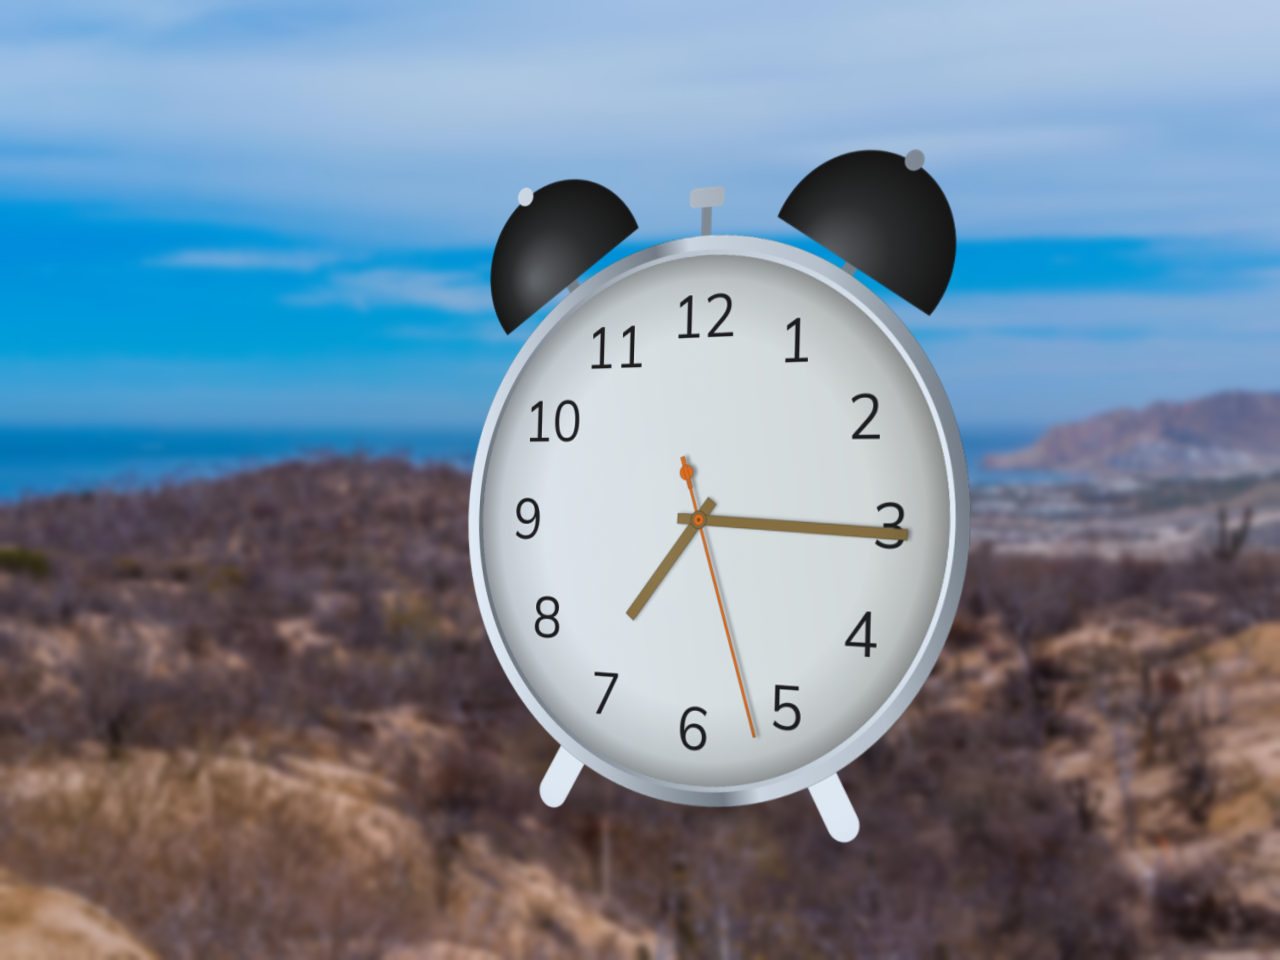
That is 7 h 15 min 27 s
